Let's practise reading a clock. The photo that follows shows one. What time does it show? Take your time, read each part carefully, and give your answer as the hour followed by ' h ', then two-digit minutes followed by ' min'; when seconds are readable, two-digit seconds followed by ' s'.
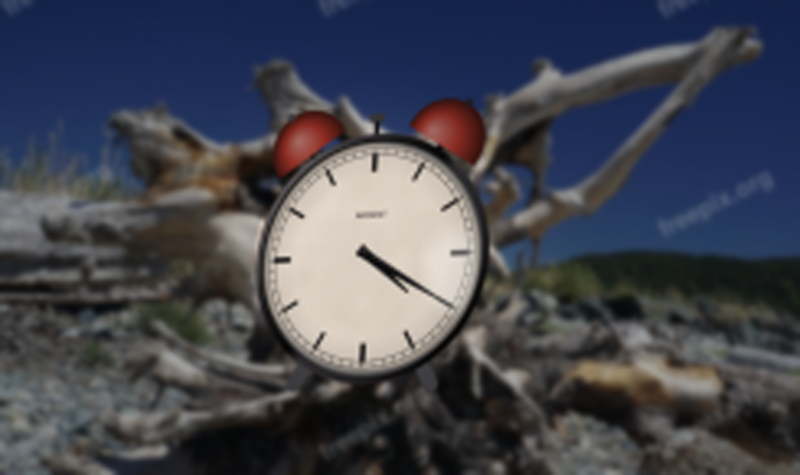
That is 4 h 20 min
